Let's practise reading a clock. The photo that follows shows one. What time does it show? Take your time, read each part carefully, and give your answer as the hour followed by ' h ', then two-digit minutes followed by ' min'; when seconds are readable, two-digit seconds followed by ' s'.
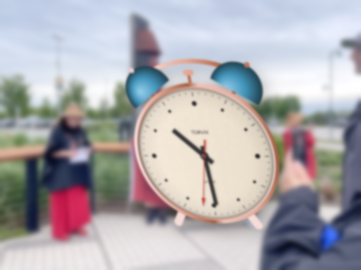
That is 10 h 29 min 32 s
